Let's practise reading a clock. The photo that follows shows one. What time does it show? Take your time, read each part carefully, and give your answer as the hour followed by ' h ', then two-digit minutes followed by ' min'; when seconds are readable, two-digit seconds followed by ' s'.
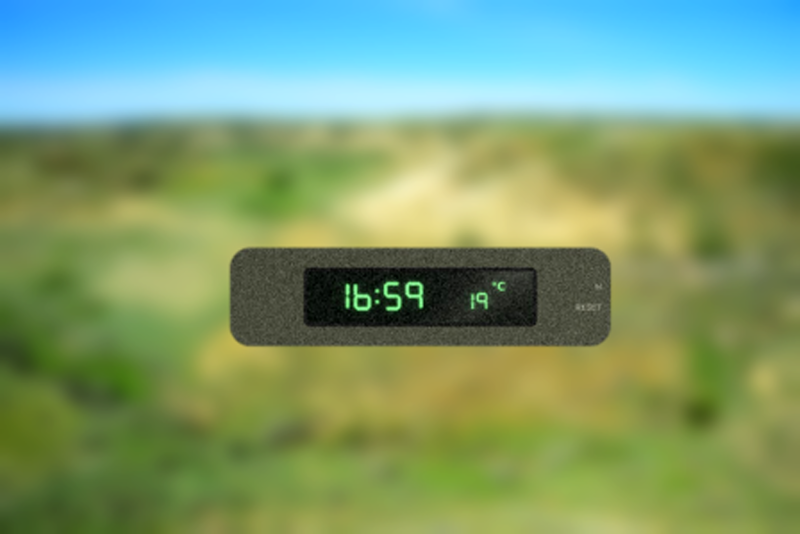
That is 16 h 59 min
